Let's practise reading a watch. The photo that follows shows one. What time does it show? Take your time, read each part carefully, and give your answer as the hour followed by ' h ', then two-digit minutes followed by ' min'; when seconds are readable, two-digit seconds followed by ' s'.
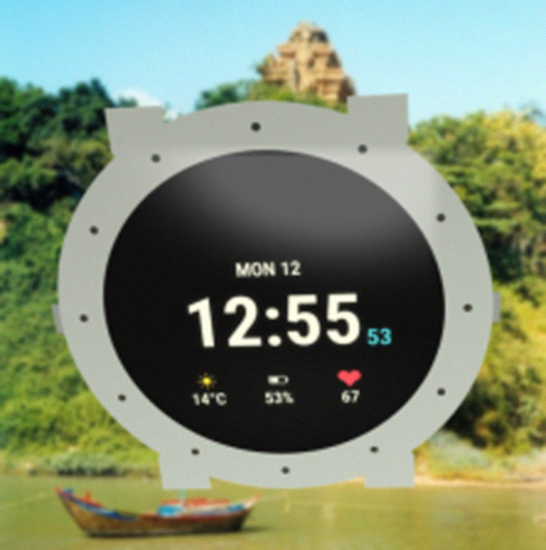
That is 12 h 55 min 53 s
